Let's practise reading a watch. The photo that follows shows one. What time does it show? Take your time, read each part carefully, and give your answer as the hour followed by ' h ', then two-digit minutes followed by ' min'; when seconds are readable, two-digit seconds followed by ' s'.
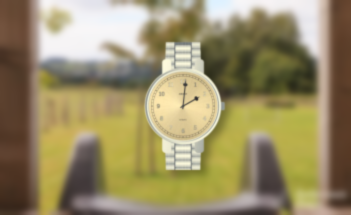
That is 2 h 01 min
